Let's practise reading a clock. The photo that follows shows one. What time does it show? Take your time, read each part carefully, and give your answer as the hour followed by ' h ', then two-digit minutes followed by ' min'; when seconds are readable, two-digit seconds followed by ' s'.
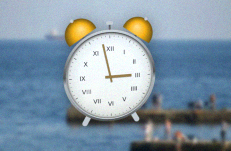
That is 2 h 58 min
